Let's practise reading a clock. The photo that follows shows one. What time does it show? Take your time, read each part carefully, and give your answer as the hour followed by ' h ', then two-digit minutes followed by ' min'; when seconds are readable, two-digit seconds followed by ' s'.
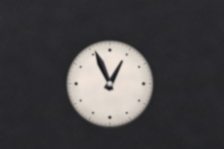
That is 12 h 56 min
